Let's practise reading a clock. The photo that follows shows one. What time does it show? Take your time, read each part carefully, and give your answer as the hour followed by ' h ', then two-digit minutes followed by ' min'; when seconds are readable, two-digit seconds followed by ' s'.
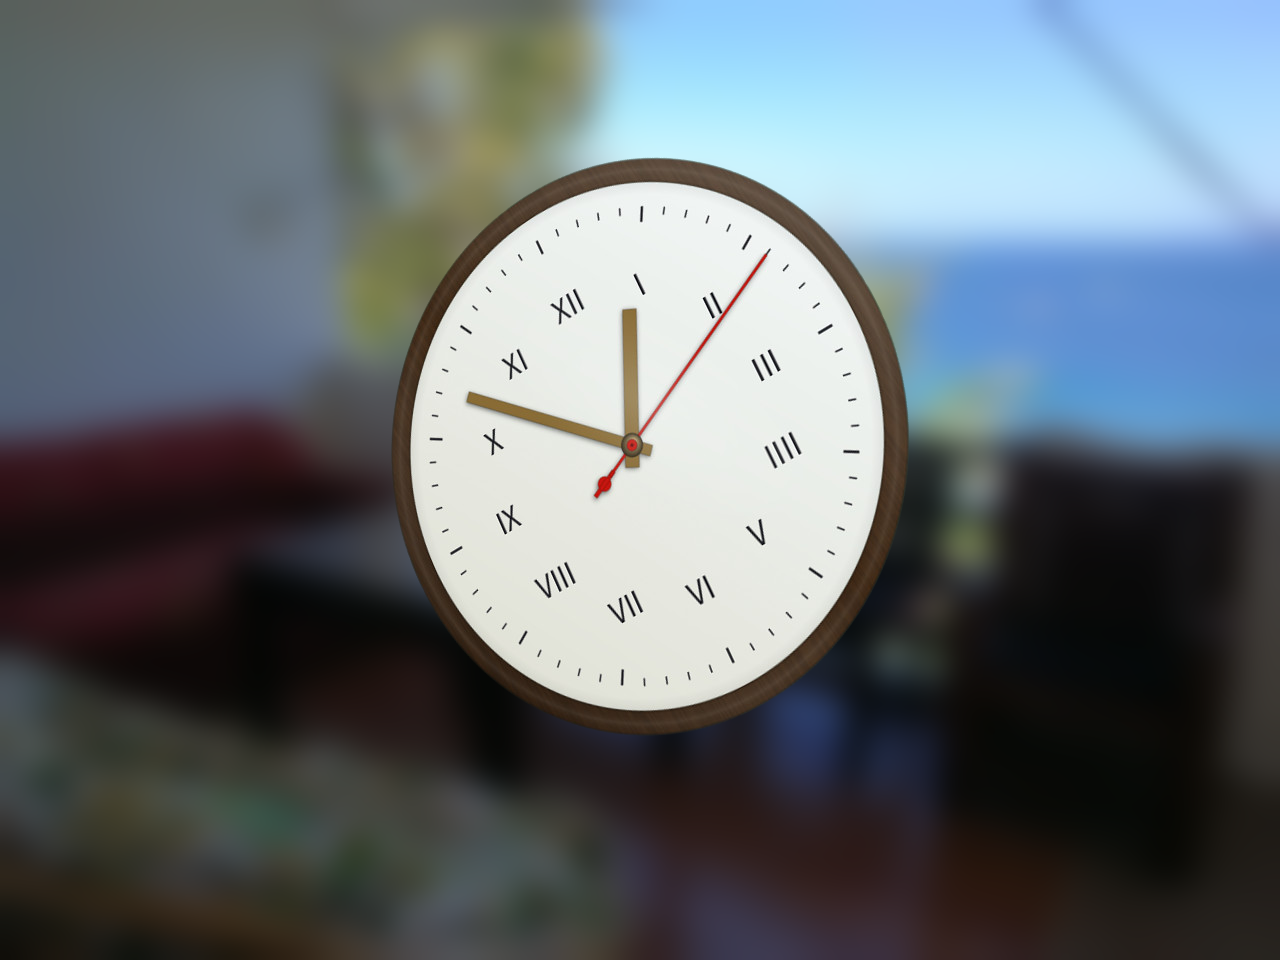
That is 12 h 52 min 11 s
